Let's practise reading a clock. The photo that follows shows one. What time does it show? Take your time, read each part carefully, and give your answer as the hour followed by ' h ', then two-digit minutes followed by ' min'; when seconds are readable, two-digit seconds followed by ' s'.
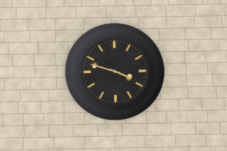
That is 3 h 48 min
